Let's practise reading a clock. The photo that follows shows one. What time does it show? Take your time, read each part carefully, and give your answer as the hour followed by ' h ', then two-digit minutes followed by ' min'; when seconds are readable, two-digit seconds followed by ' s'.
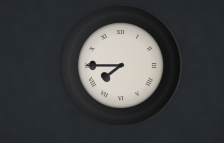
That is 7 h 45 min
